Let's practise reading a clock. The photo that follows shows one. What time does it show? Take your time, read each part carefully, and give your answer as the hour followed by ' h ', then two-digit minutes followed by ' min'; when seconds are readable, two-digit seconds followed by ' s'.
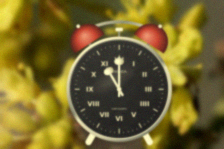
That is 11 h 00 min
